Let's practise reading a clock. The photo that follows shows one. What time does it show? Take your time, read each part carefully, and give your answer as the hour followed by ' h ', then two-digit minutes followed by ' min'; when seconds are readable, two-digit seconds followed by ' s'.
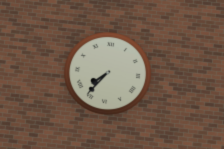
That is 7 h 36 min
